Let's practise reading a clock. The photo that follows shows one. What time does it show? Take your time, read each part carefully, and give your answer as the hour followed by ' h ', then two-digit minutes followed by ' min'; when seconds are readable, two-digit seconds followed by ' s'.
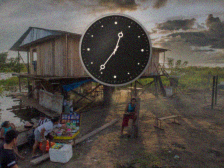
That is 12 h 36 min
